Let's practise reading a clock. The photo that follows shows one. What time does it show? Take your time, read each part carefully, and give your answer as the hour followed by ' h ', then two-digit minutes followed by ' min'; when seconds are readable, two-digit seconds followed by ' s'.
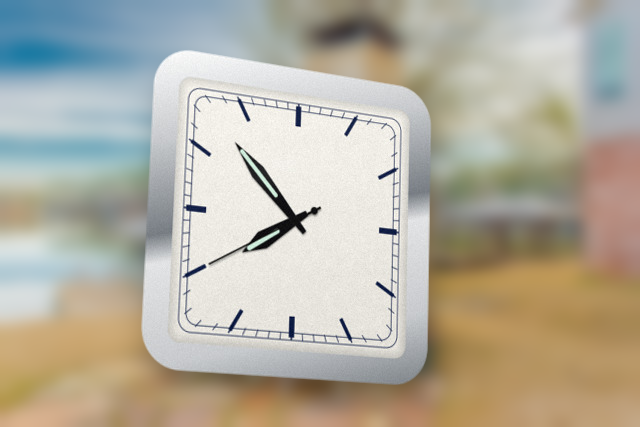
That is 7 h 52 min 40 s
